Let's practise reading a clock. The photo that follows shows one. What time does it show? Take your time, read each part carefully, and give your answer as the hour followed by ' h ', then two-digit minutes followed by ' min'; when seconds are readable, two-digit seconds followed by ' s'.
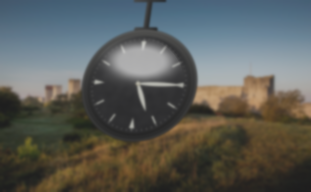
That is 5 h 15 min
